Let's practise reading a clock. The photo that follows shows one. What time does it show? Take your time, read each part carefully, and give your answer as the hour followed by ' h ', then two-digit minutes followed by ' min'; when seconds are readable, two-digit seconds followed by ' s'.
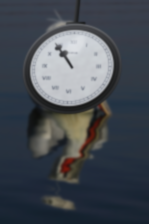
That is 10 h 54 min
